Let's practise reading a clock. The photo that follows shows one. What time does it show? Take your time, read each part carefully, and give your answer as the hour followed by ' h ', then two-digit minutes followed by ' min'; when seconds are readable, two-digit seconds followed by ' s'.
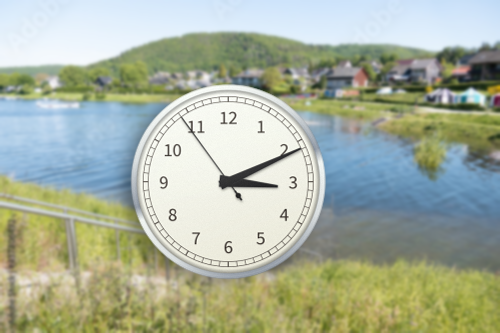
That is 3 h 10 min 54 s
